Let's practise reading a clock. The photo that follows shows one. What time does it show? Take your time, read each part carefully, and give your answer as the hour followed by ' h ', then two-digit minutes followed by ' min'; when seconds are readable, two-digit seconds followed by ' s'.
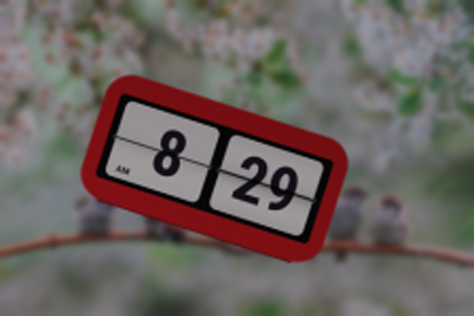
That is 8 h 29 min
